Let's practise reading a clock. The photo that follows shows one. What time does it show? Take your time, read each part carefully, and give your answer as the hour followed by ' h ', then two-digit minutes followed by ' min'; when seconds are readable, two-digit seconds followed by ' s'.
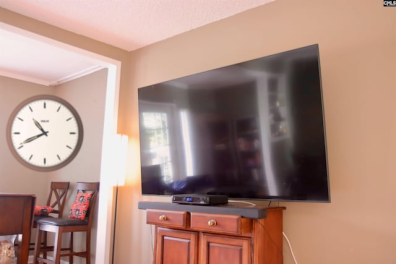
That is 10 h 41 min
